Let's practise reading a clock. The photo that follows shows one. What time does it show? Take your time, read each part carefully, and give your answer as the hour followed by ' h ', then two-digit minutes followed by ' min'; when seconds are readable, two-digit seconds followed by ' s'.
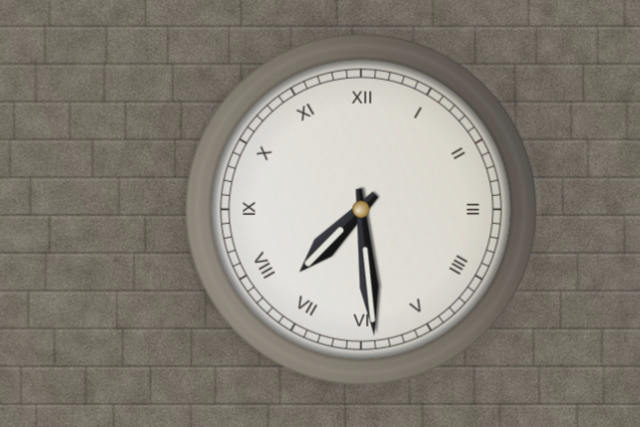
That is 7 h 29 min
